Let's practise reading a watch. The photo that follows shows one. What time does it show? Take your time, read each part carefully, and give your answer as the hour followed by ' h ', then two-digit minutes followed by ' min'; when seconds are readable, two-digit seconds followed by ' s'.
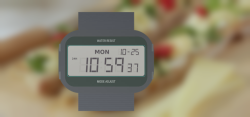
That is 10 h 59 min 37 s
